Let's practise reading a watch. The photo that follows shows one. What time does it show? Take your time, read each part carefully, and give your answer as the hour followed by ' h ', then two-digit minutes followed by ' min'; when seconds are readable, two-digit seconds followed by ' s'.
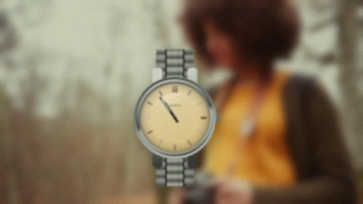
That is 10 h 54 min
